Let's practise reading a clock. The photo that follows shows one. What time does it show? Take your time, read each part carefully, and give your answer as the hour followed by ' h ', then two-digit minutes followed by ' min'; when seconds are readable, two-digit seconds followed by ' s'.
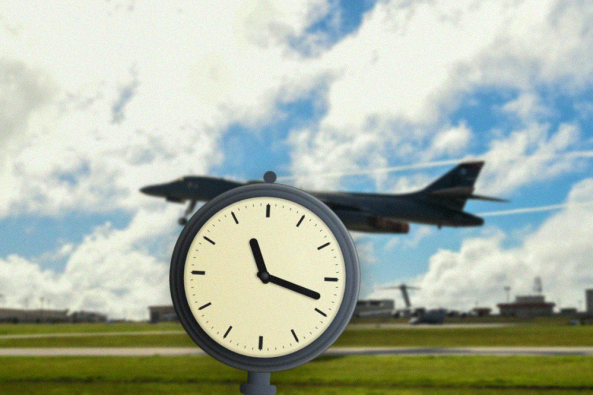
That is 11 h 18 min
